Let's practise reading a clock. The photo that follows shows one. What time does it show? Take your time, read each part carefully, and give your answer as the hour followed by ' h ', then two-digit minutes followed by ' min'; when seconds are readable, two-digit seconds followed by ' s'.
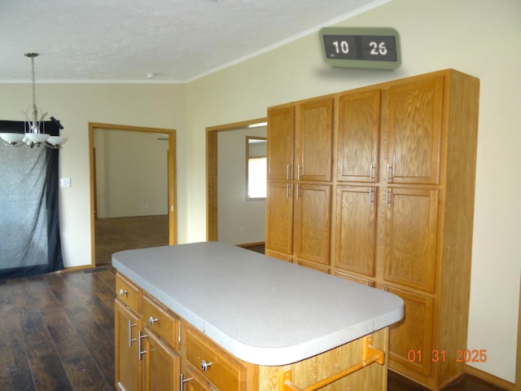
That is 10 h 26 min
